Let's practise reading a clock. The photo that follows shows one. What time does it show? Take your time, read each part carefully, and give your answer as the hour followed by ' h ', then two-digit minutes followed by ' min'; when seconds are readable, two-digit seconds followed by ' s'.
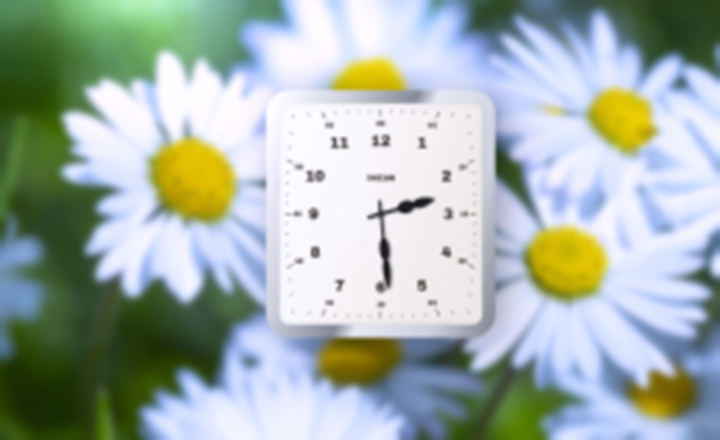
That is 2 h 29 min
